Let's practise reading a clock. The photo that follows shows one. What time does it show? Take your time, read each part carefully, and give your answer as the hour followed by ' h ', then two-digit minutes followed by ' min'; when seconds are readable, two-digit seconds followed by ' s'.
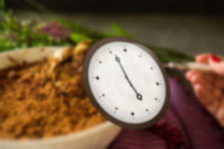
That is 4 h 56 min
